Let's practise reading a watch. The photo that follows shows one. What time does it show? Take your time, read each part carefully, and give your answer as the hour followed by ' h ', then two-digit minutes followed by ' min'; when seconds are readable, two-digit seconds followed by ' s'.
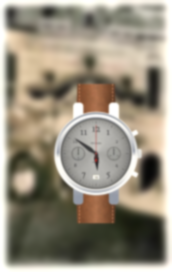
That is 5 h 51 min
